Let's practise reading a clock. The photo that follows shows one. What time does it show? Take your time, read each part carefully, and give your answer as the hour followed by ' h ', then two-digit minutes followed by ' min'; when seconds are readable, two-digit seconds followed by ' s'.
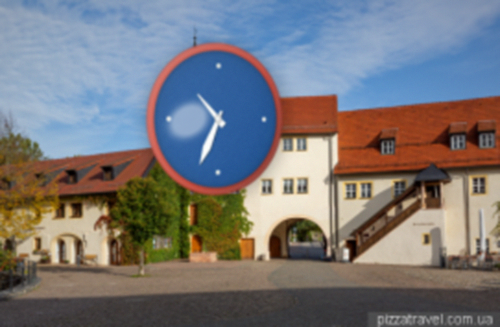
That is 10 h 34 min
